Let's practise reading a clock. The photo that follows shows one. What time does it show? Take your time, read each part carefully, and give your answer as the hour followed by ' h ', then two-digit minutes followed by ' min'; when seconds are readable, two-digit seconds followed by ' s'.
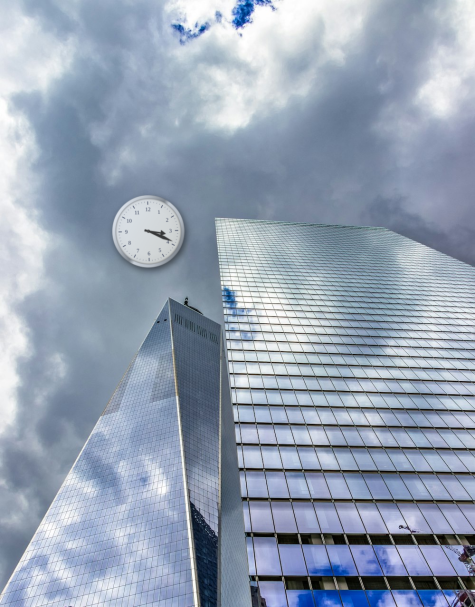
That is 3 h 19 min
